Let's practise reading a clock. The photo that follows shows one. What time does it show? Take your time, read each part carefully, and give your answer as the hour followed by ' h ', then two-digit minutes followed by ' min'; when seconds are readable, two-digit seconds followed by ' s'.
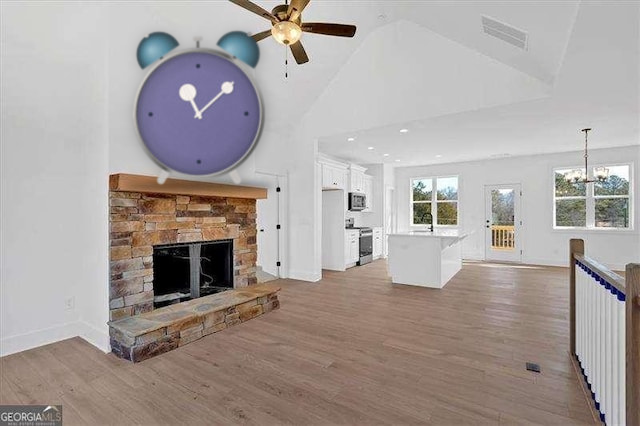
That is 11 h 08 min
